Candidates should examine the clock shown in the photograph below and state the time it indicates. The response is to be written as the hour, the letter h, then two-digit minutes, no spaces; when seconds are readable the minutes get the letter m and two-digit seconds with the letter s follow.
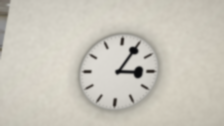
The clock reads 3h05
